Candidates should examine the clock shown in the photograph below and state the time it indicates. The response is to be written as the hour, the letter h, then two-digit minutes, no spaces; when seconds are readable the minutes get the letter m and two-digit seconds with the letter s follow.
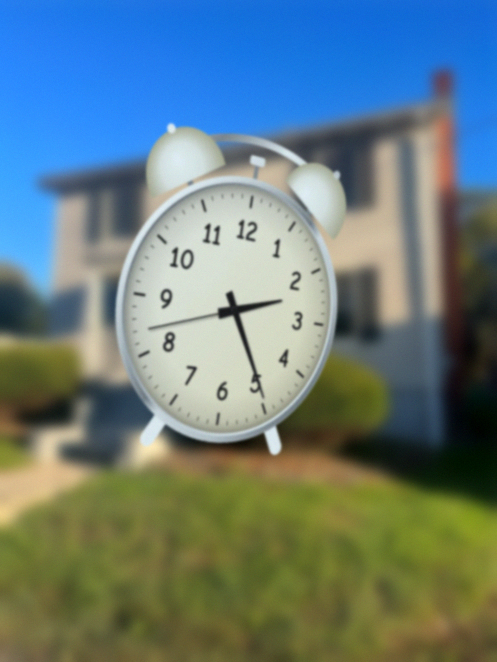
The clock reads 2h24m42s
